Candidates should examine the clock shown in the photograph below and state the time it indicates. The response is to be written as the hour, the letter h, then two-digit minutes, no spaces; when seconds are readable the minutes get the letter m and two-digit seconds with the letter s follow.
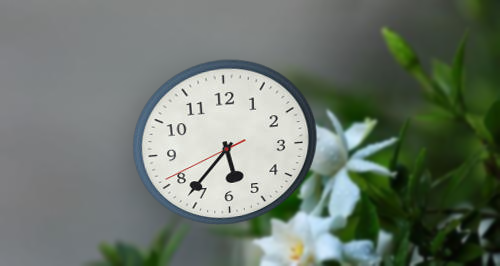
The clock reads 5h36m41s
